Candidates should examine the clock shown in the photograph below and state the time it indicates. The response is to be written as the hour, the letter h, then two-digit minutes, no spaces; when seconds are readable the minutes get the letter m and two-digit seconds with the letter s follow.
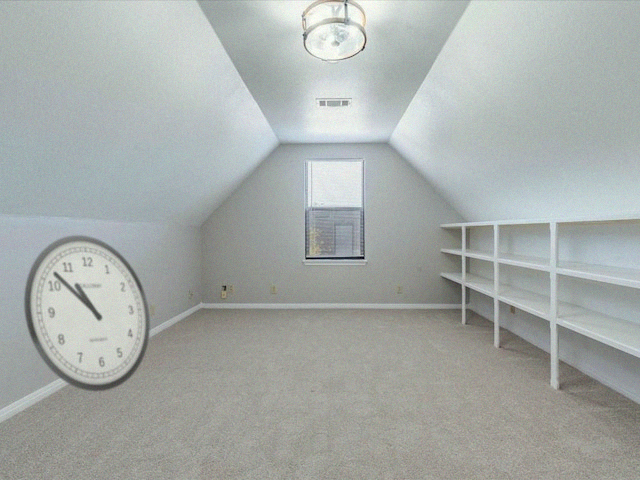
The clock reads 10h52
